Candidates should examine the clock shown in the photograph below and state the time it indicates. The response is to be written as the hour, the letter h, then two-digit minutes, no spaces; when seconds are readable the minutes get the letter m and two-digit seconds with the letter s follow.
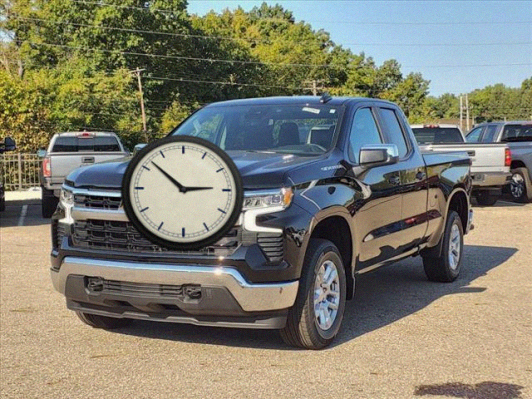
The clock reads 2h52
